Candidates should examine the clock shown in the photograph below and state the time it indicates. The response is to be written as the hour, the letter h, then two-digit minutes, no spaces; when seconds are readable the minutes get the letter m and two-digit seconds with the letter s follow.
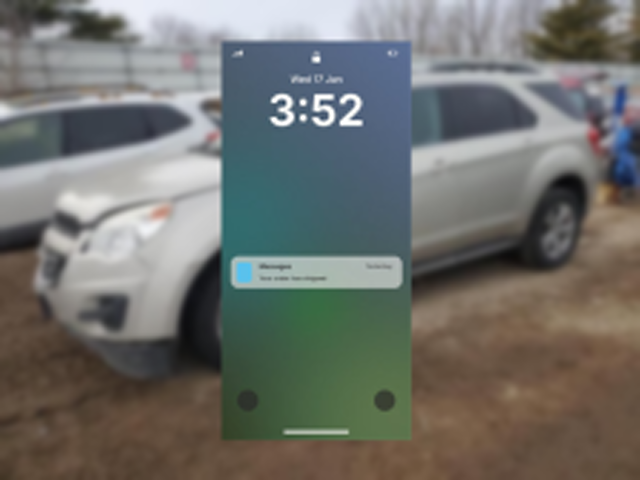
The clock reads 3h52
